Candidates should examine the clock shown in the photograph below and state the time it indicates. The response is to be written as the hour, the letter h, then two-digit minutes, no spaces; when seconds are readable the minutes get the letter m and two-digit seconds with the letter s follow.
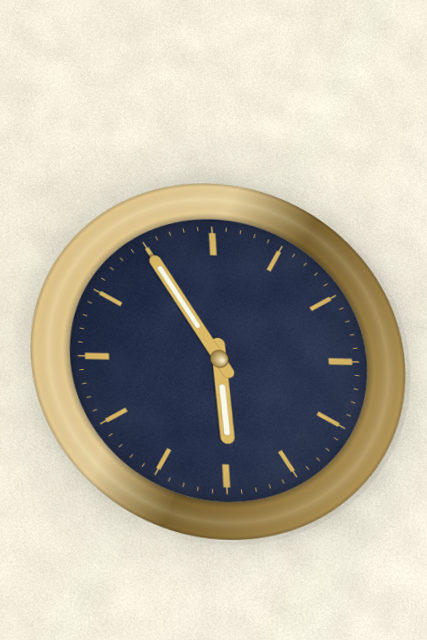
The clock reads 5h55
